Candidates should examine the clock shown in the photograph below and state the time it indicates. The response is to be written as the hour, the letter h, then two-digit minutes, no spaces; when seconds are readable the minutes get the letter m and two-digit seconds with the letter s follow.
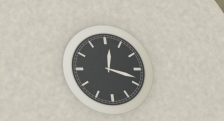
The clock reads 12h18
